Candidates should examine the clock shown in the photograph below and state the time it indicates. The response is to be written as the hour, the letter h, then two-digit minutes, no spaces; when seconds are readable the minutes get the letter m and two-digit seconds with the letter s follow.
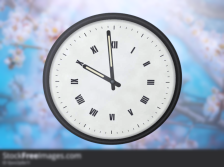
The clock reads 9h59
